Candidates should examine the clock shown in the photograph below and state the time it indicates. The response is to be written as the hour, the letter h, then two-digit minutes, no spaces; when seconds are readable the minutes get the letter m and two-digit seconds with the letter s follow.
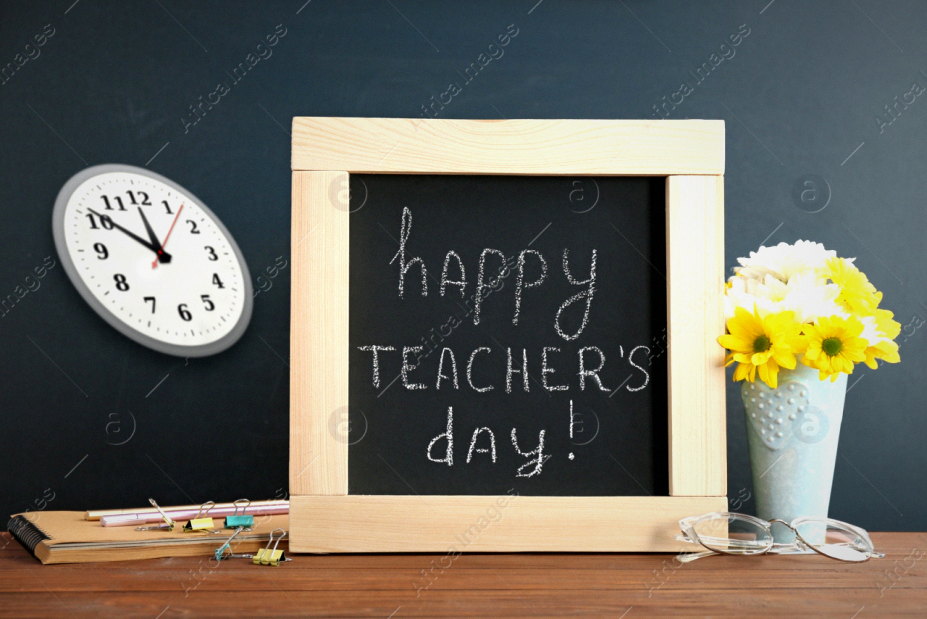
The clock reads 11h51m07s
